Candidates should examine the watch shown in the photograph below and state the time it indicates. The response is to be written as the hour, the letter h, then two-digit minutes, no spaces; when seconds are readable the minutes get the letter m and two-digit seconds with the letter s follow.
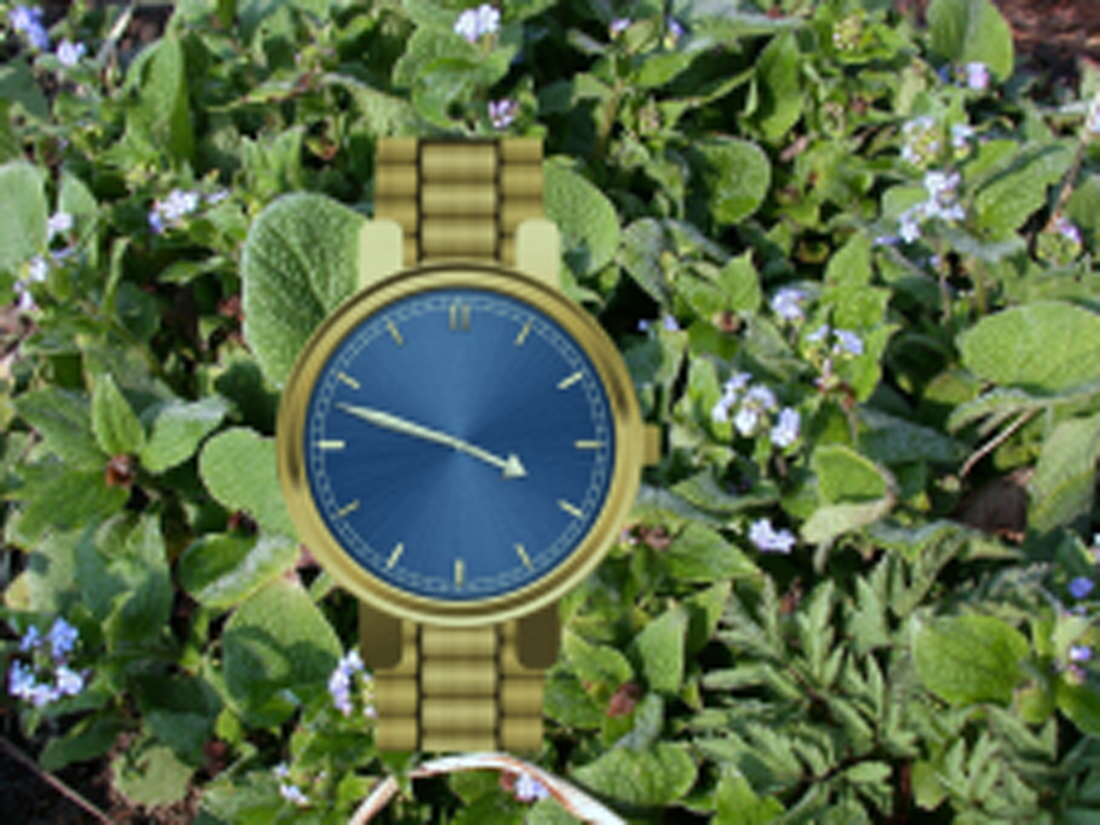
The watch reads 3h48
